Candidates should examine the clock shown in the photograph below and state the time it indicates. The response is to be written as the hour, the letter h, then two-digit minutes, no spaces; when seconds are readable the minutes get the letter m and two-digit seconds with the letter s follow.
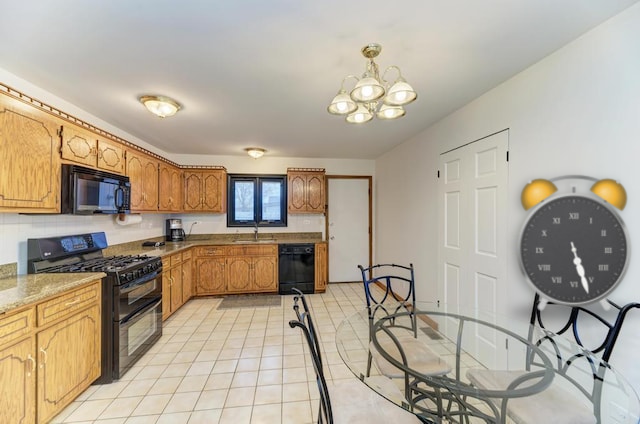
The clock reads 5h27
